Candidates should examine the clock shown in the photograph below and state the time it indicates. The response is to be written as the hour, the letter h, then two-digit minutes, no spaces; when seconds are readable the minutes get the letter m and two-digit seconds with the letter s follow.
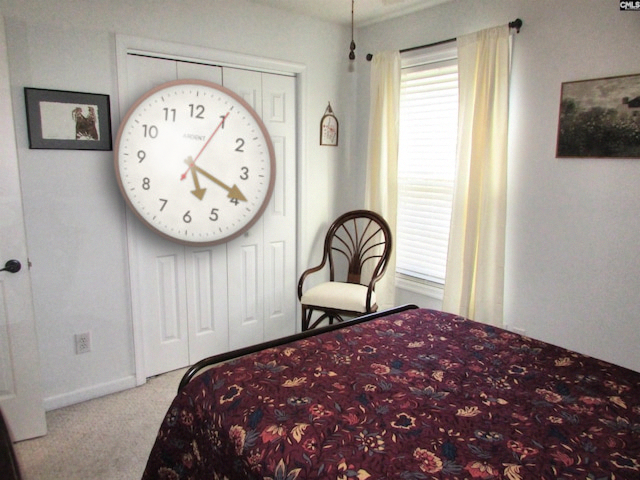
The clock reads 5h19m05s
